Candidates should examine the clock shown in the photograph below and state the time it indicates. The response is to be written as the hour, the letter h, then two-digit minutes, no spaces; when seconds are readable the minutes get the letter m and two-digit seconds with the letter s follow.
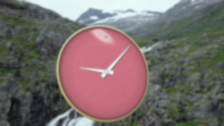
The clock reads 9h07
